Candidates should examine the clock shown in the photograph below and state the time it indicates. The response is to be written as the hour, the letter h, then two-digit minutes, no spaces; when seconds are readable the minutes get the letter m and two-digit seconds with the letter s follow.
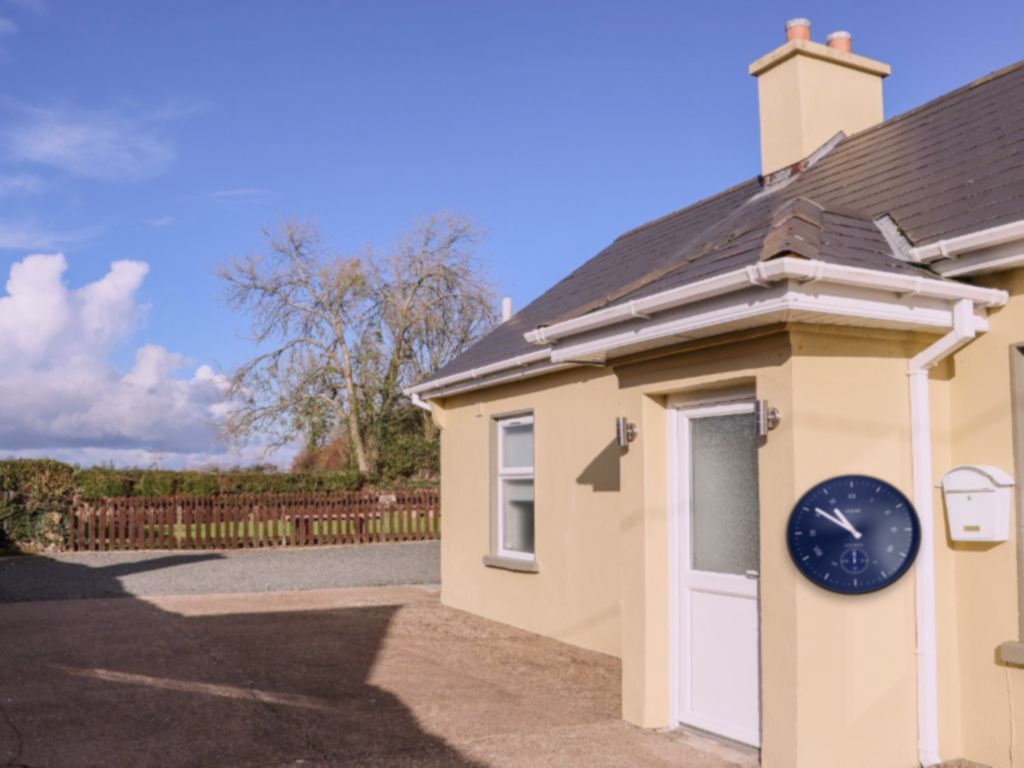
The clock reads 10h51
